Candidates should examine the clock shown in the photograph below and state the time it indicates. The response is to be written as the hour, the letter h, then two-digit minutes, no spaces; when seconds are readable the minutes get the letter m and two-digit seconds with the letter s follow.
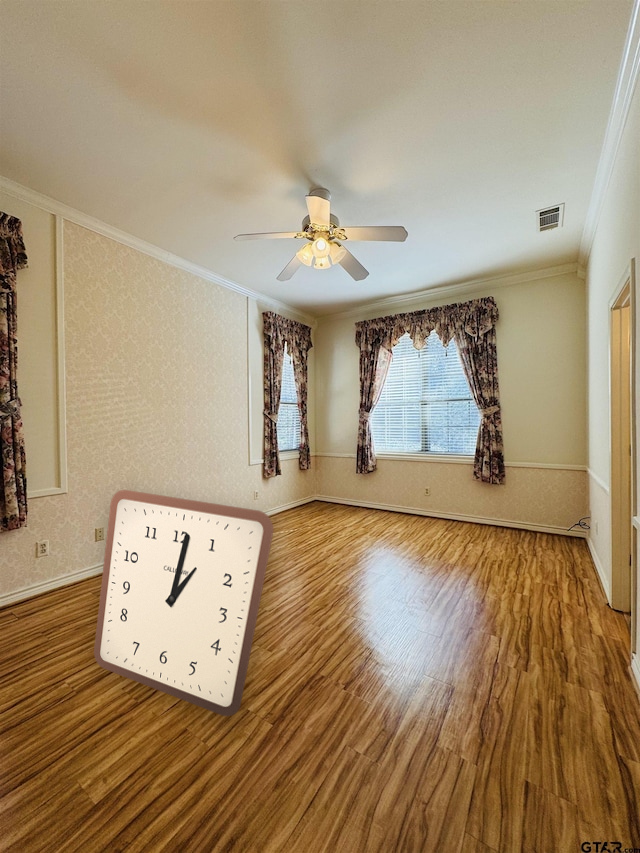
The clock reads 1h01
